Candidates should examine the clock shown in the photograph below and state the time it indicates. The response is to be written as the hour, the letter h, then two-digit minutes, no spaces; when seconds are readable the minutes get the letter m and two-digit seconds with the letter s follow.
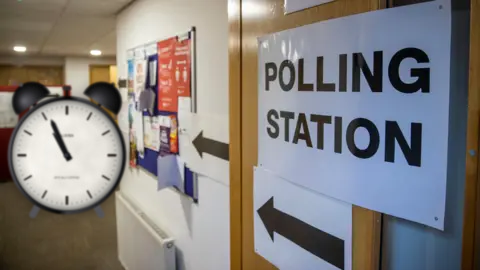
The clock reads 10h56
